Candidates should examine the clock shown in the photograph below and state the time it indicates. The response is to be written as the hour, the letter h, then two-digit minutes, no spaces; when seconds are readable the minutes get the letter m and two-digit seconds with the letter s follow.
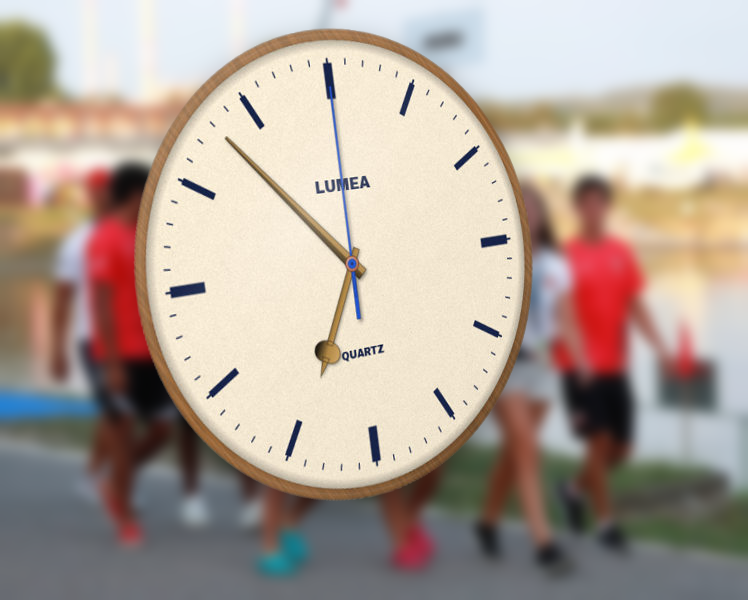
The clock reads 6h53m00s
